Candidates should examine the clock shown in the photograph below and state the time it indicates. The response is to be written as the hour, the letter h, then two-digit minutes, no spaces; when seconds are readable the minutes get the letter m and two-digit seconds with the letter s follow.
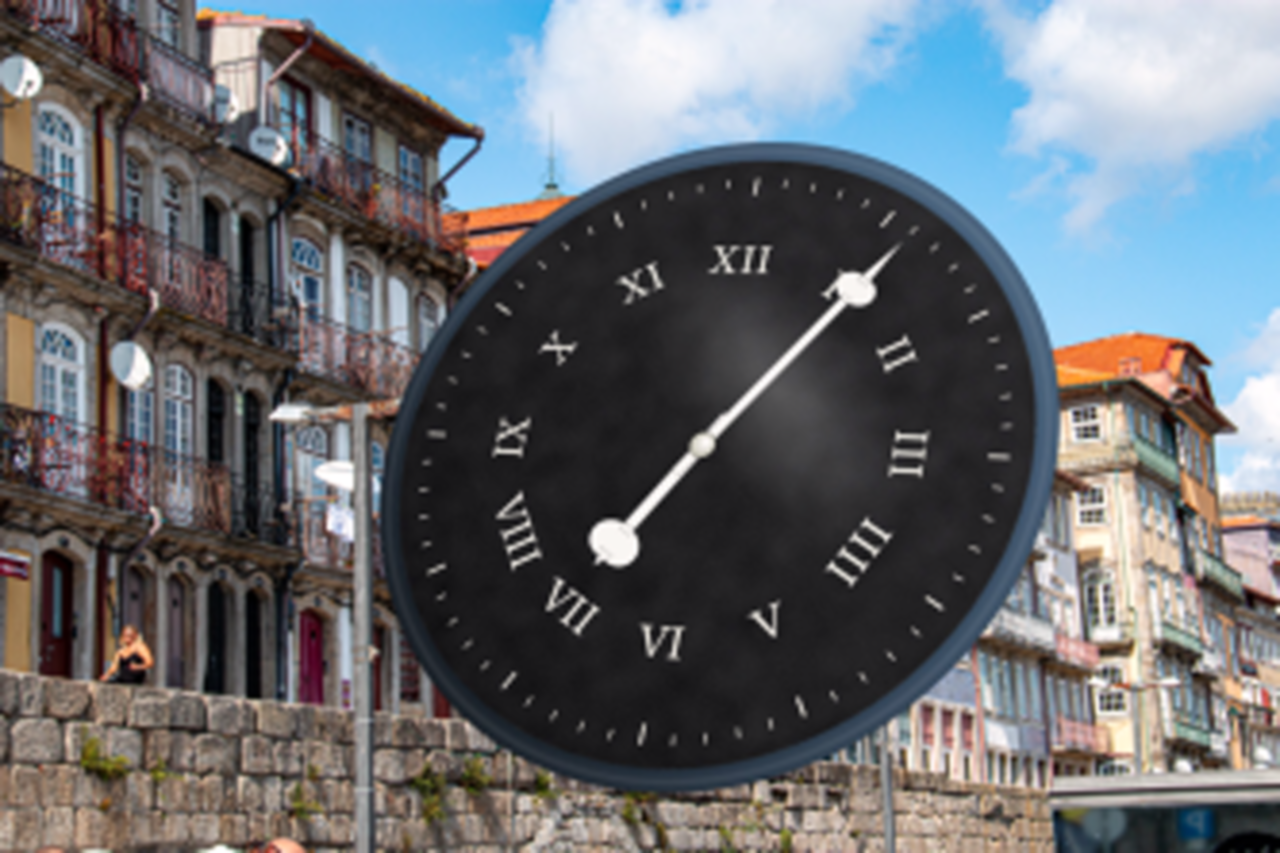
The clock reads 7h06
